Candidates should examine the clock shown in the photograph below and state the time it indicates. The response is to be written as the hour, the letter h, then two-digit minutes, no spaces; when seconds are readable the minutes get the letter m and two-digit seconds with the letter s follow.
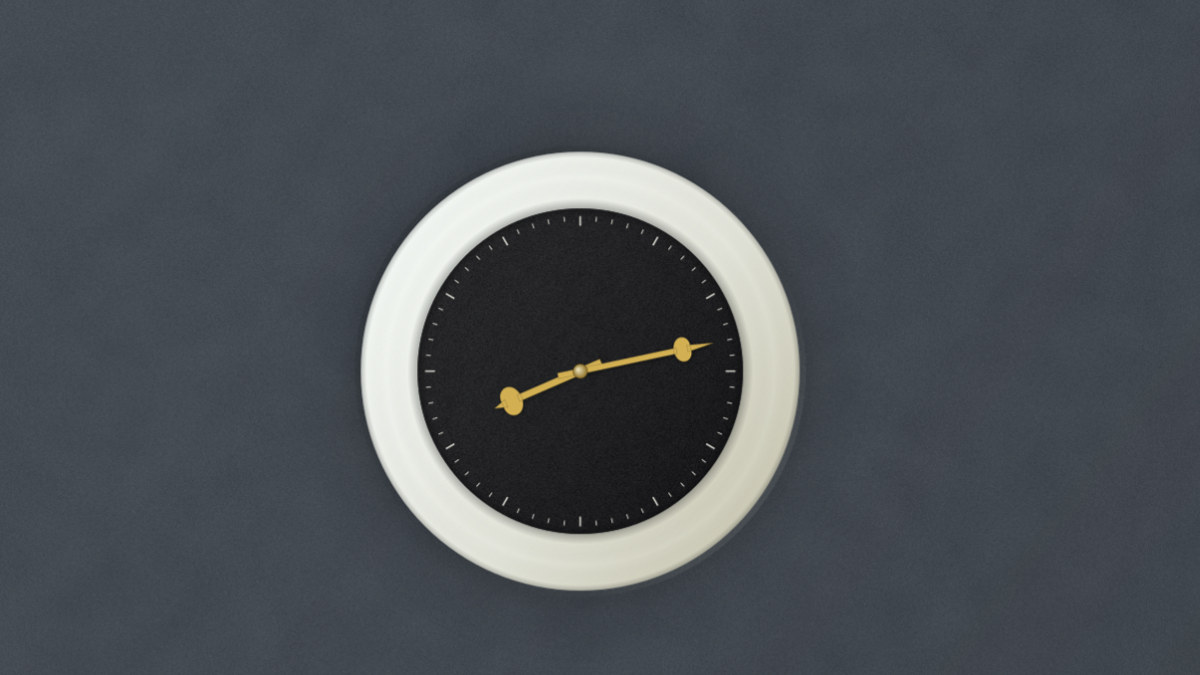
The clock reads 8h13
